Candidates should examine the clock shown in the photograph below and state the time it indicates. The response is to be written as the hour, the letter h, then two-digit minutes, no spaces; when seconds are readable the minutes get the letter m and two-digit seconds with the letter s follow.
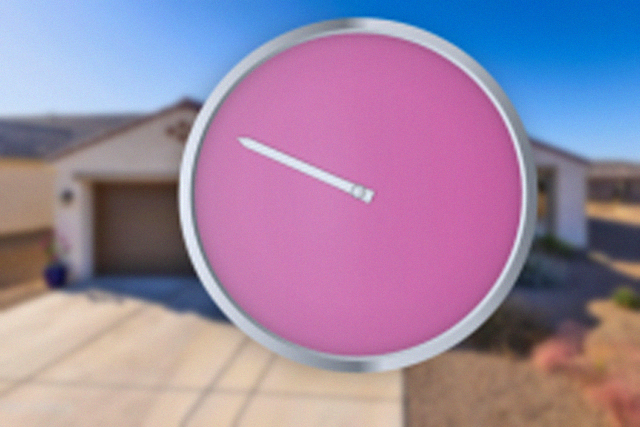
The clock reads 9h49
